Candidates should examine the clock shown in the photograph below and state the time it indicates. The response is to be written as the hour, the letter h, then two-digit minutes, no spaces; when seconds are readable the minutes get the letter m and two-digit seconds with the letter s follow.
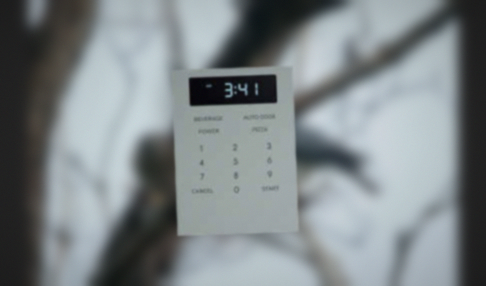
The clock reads 3h41
